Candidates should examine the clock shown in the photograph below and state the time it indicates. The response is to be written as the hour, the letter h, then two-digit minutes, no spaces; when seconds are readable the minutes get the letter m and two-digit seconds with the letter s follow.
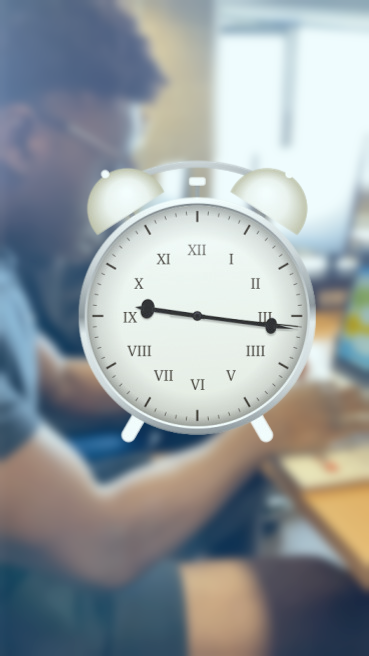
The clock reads 9h16m16s
